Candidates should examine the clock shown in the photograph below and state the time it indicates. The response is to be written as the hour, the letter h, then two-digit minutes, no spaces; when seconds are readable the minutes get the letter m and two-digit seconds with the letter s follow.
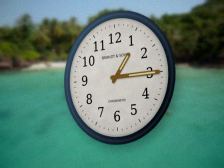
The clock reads 1h15
